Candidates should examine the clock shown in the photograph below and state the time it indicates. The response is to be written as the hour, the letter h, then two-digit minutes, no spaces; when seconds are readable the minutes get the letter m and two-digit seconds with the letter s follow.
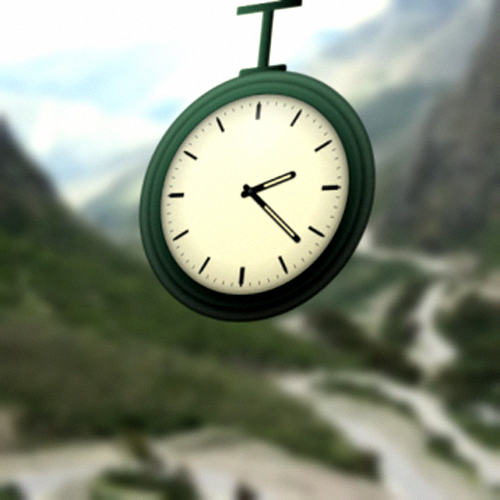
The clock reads 2h22
